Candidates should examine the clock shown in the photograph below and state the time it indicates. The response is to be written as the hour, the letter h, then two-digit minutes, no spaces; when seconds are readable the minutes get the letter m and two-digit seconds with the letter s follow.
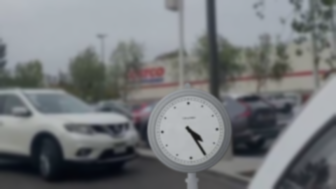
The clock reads 4h25
